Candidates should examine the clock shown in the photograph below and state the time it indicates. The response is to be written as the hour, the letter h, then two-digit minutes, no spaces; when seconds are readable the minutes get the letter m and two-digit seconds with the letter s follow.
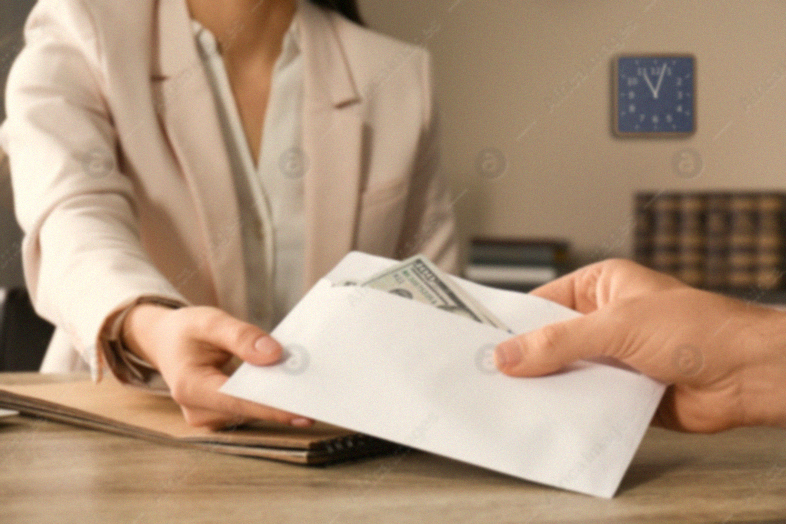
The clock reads 11h03
